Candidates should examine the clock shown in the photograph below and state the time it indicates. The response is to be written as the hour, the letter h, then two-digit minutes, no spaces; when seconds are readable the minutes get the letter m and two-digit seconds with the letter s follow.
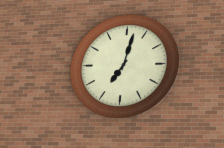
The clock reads 7h02
